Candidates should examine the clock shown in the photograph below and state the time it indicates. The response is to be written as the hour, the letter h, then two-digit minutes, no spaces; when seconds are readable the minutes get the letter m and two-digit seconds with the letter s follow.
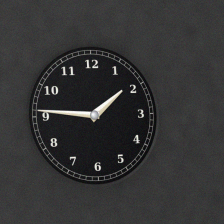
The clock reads 1h46
